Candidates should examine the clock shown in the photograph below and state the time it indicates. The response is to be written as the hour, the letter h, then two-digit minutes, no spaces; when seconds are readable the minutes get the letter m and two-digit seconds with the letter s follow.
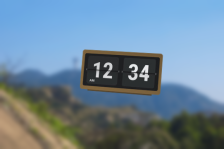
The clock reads 12h34
